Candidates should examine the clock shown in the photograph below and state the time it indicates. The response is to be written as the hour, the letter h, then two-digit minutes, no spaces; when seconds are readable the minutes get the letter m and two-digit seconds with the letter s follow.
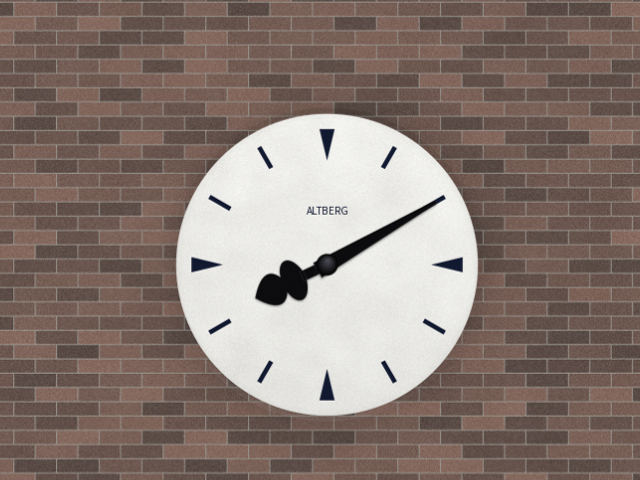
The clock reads 8h10
